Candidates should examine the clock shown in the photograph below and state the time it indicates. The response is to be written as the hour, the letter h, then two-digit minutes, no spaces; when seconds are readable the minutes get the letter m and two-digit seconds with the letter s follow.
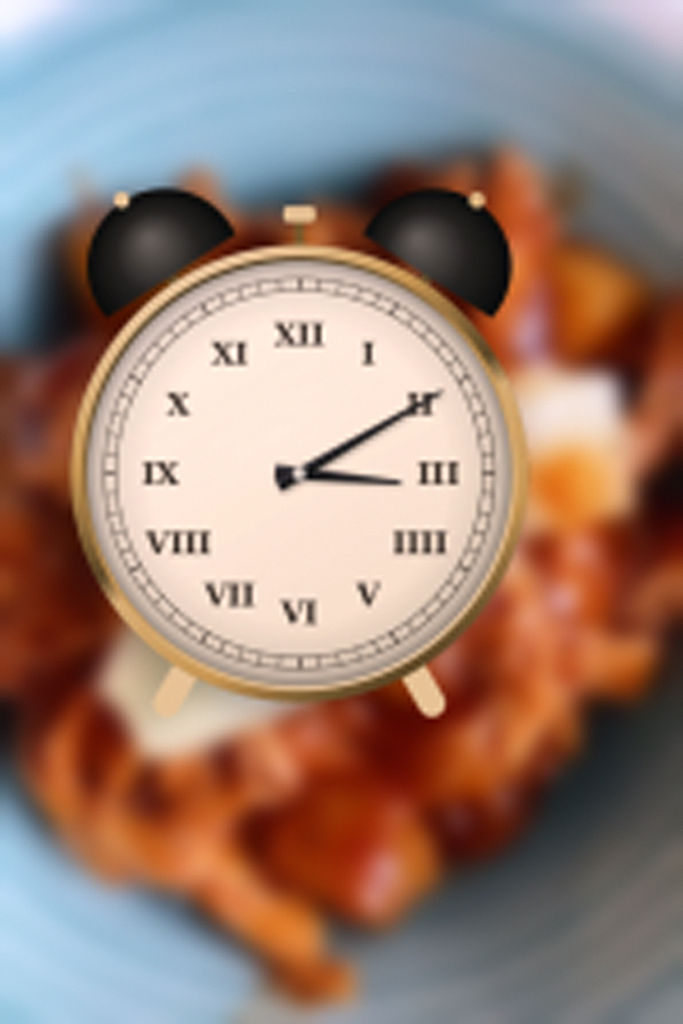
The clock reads 3h10
